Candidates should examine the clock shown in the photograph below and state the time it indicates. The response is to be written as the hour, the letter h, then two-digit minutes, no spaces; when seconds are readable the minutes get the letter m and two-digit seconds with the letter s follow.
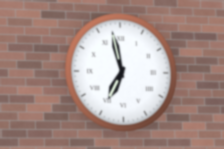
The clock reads 6h58
